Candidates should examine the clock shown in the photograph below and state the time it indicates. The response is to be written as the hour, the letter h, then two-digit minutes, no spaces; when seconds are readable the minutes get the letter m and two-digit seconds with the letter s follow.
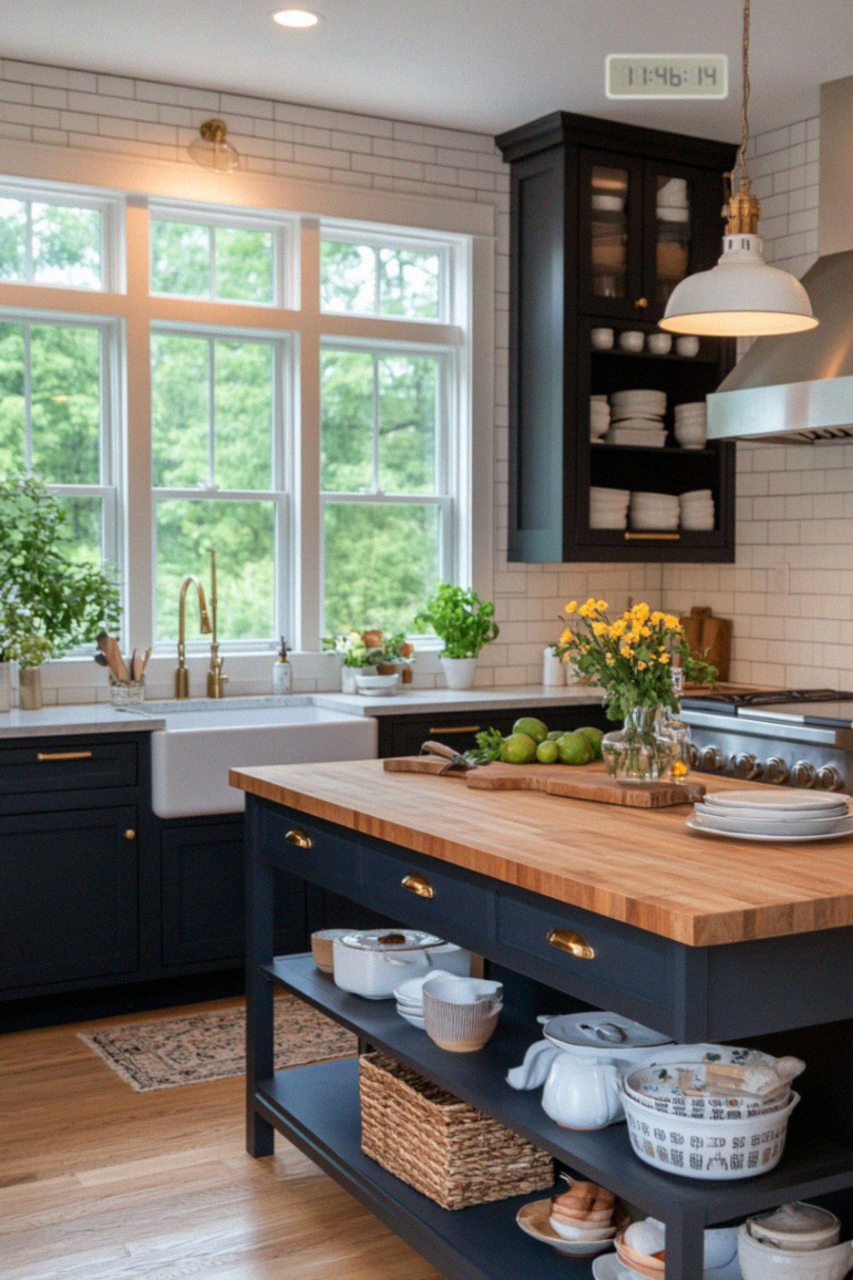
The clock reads 11h46m14s
